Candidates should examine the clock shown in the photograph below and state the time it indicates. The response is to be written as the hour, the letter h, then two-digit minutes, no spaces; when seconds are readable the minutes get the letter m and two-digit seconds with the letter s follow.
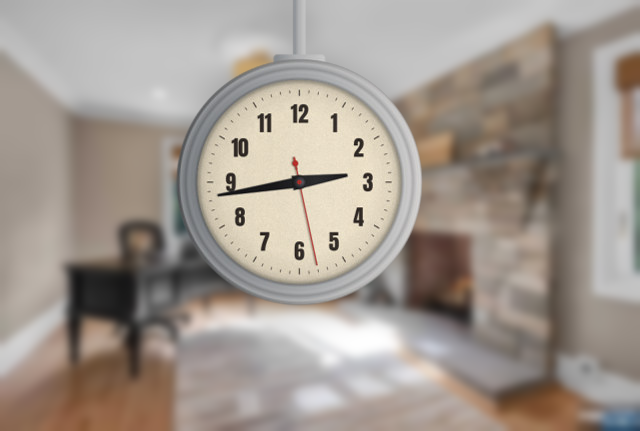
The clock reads 2h43m28s
